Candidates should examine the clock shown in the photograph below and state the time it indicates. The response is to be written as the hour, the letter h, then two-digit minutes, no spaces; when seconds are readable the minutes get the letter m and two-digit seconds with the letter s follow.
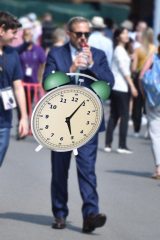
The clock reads 5h04
